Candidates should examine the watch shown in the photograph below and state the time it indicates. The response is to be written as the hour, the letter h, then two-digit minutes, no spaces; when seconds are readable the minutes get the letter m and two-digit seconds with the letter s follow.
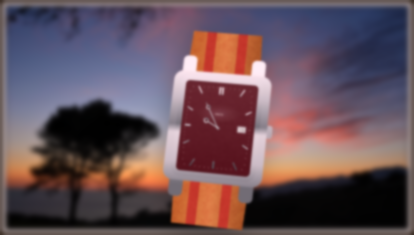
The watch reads 9h55
